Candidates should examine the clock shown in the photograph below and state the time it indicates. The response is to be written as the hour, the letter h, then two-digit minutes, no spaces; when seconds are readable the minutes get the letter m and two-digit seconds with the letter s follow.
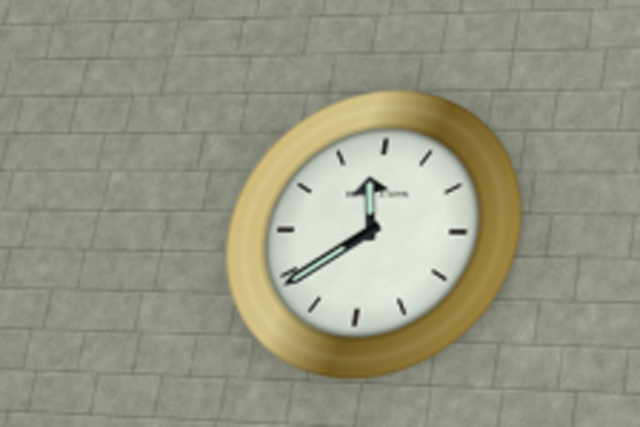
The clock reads 11h39
